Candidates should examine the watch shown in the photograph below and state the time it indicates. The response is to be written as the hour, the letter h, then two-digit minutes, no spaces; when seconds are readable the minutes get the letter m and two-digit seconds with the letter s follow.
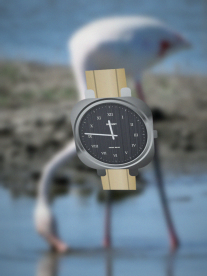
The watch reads 11h46
